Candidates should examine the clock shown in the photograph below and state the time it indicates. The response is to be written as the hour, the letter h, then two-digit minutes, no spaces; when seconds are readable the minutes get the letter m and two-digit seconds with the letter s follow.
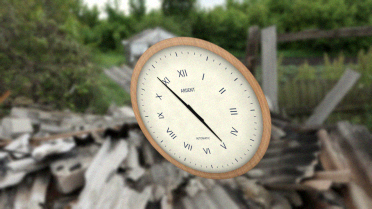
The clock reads 4h54
